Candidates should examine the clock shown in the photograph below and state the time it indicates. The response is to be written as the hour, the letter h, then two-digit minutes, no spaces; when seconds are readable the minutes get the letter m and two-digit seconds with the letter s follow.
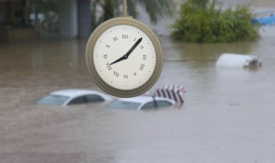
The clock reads 8h07
